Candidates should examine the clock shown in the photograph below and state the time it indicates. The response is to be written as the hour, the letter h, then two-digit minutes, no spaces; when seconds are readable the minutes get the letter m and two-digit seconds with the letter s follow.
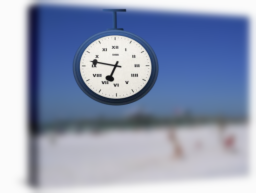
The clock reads 6h47
